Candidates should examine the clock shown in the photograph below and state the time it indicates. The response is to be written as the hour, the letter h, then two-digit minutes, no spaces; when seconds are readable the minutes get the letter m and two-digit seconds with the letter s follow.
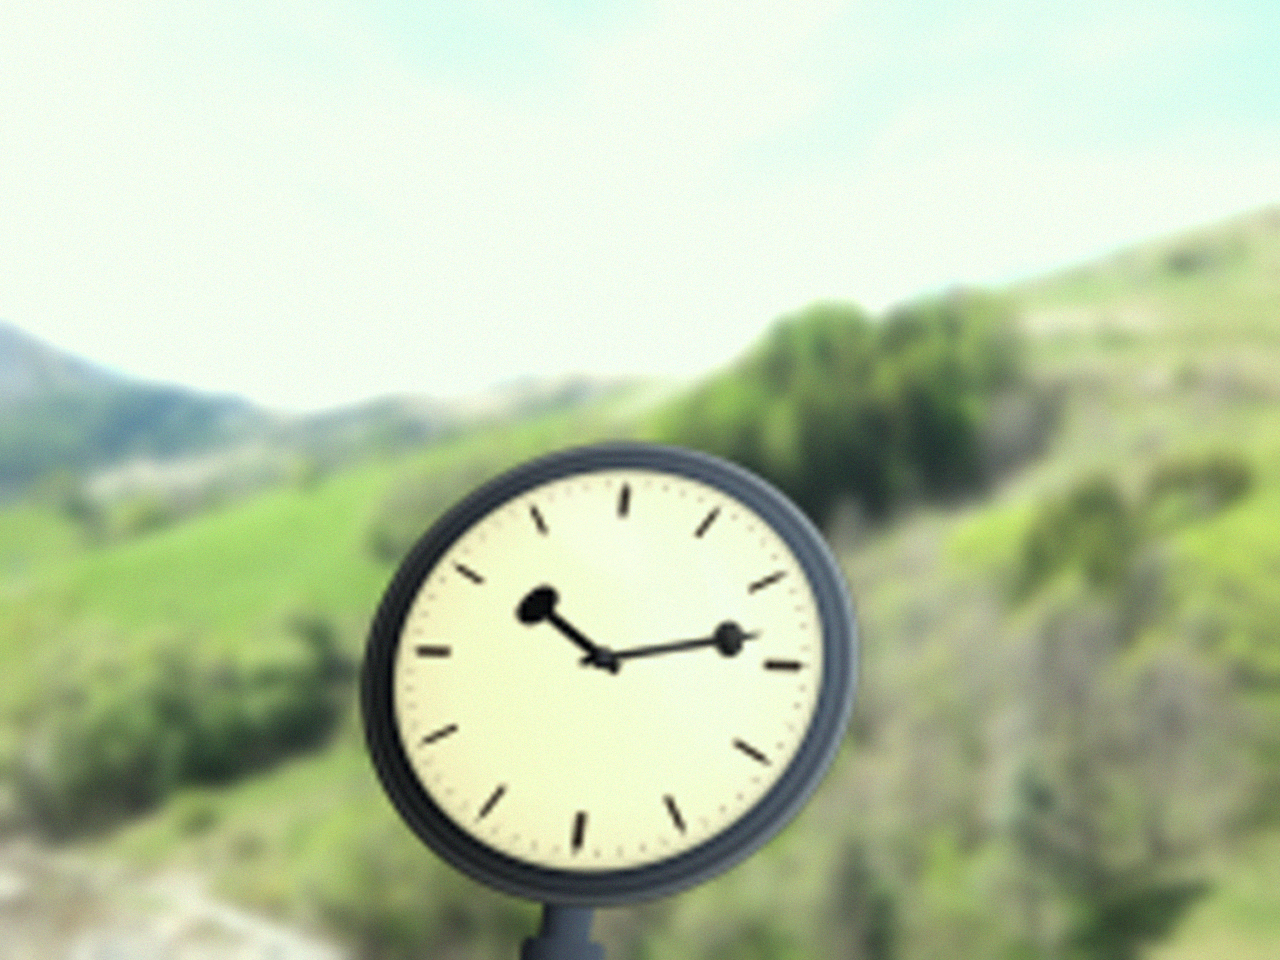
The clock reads 10h13
